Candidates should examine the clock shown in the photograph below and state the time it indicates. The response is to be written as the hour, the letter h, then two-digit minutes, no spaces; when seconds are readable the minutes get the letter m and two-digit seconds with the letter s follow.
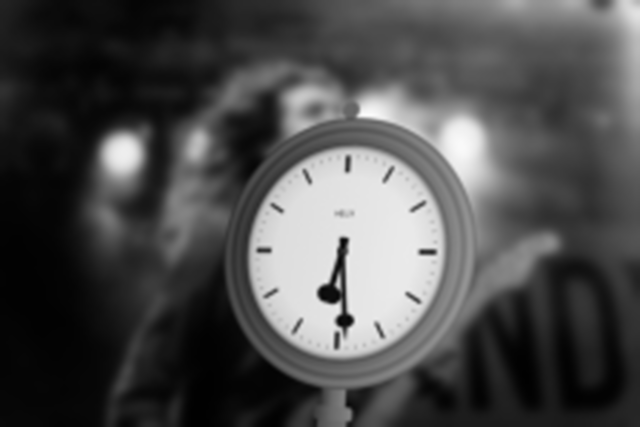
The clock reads 6h29
